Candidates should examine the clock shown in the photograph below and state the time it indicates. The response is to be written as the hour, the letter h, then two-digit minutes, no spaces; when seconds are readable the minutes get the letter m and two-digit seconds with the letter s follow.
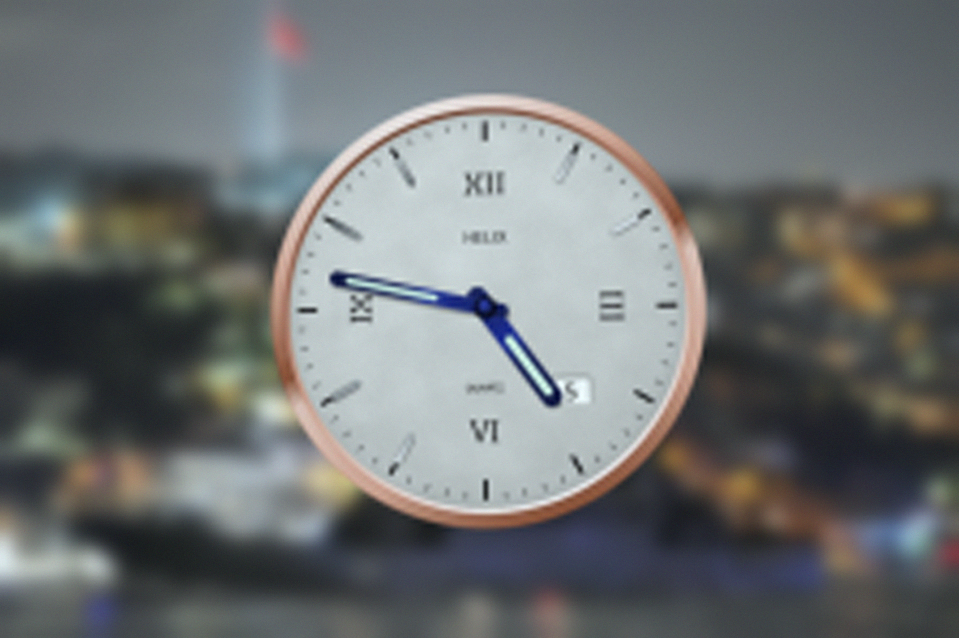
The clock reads 4h47
